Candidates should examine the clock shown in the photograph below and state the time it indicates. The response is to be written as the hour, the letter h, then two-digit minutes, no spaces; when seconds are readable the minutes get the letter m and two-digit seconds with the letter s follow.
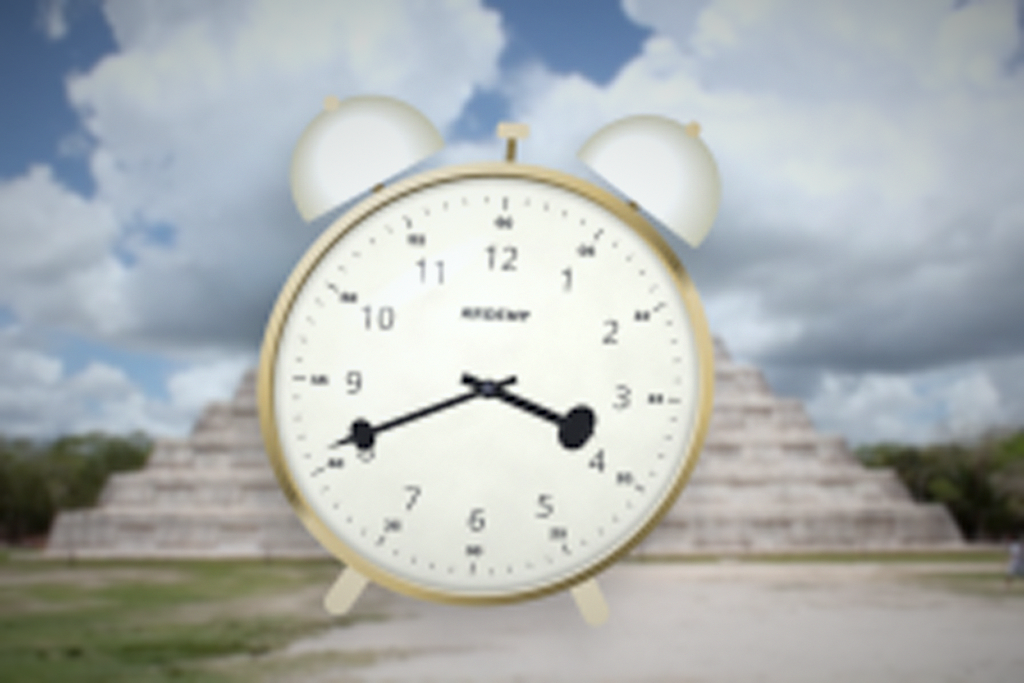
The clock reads 3h41
